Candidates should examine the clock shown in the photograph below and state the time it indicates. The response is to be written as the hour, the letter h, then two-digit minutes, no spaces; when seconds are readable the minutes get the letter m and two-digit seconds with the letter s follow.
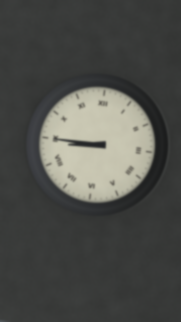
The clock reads 8h45
